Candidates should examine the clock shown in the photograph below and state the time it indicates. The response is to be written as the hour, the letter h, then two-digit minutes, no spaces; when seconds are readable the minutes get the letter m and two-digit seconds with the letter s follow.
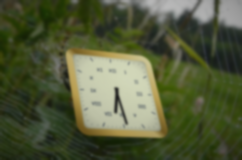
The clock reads 6h29
